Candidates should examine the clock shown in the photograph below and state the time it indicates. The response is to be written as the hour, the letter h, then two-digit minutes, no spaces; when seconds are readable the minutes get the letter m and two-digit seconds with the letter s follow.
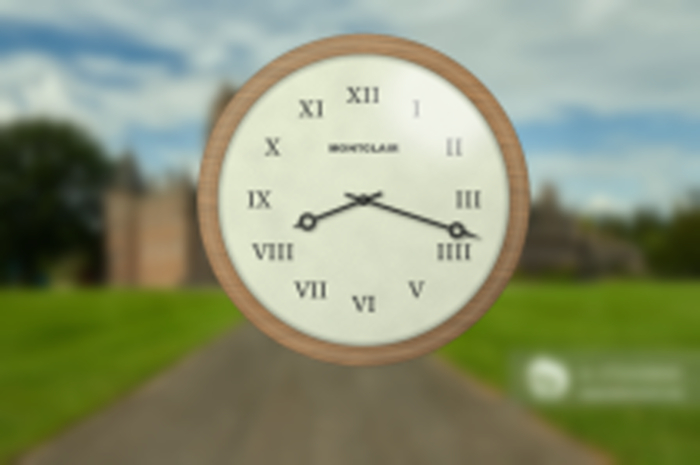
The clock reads 8h18
